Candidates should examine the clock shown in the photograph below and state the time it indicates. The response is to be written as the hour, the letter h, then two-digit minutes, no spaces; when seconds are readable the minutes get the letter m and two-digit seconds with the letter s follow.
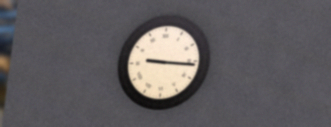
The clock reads 9h16
